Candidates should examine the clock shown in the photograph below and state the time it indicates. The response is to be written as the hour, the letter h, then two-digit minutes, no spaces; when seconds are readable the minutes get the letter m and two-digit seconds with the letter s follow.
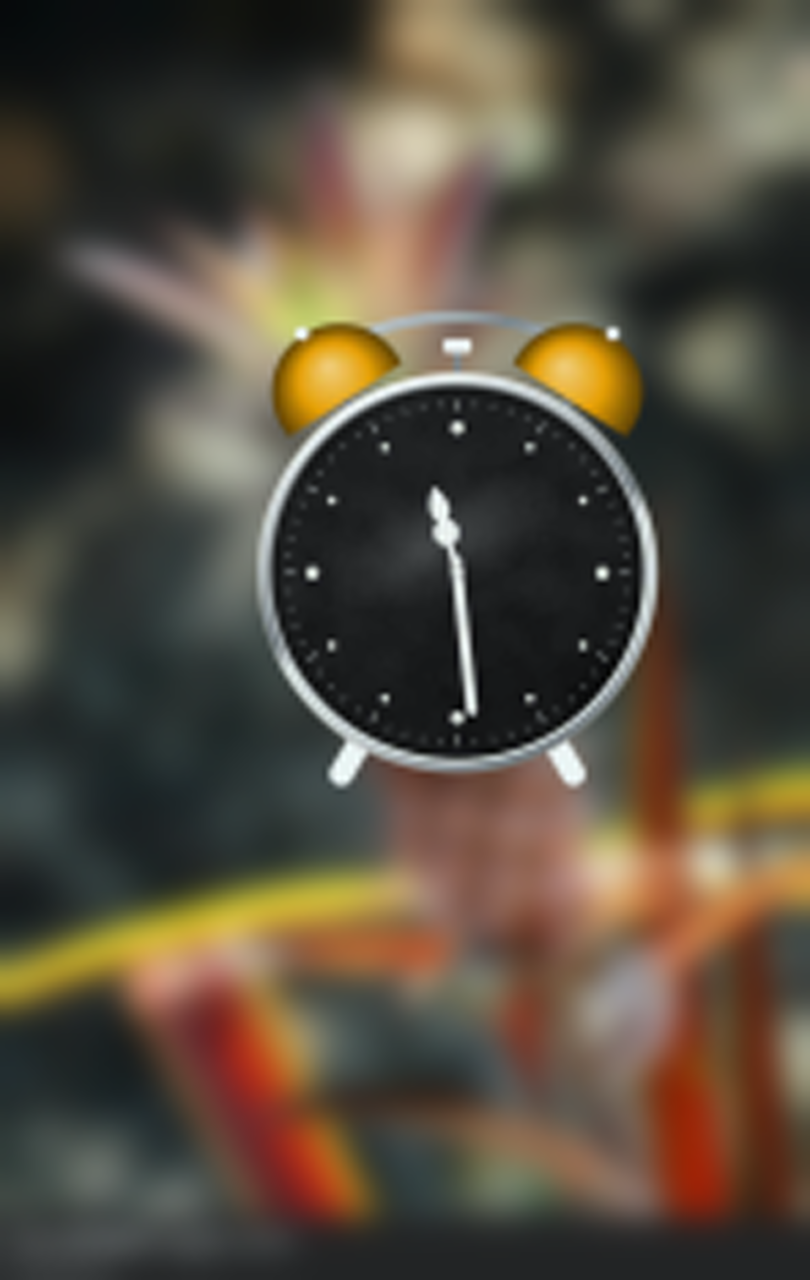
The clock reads 11h29
